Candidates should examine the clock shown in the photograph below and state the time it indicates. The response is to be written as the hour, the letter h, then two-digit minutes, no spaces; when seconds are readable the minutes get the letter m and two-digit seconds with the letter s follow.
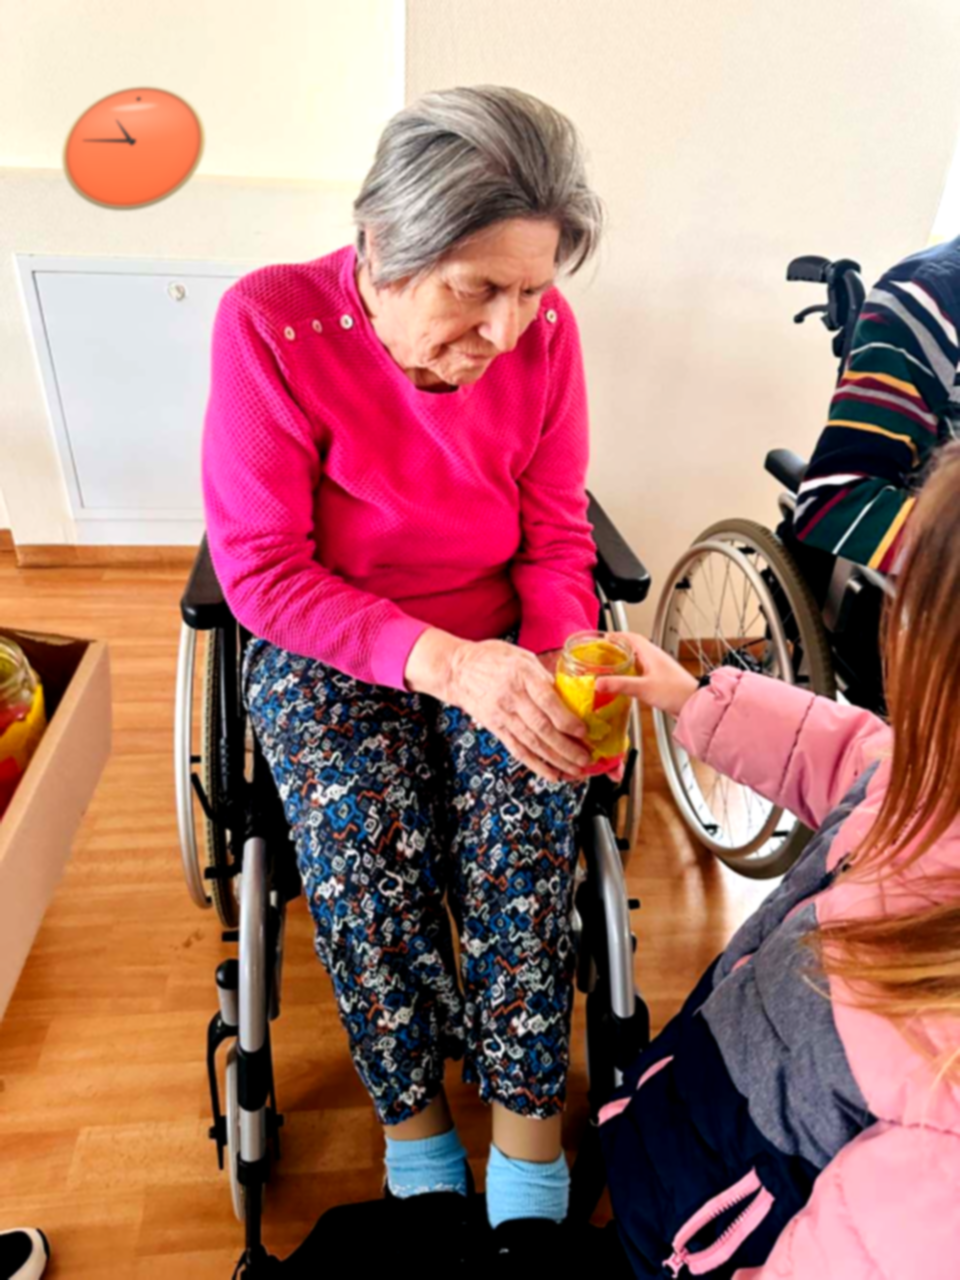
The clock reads 10h45
